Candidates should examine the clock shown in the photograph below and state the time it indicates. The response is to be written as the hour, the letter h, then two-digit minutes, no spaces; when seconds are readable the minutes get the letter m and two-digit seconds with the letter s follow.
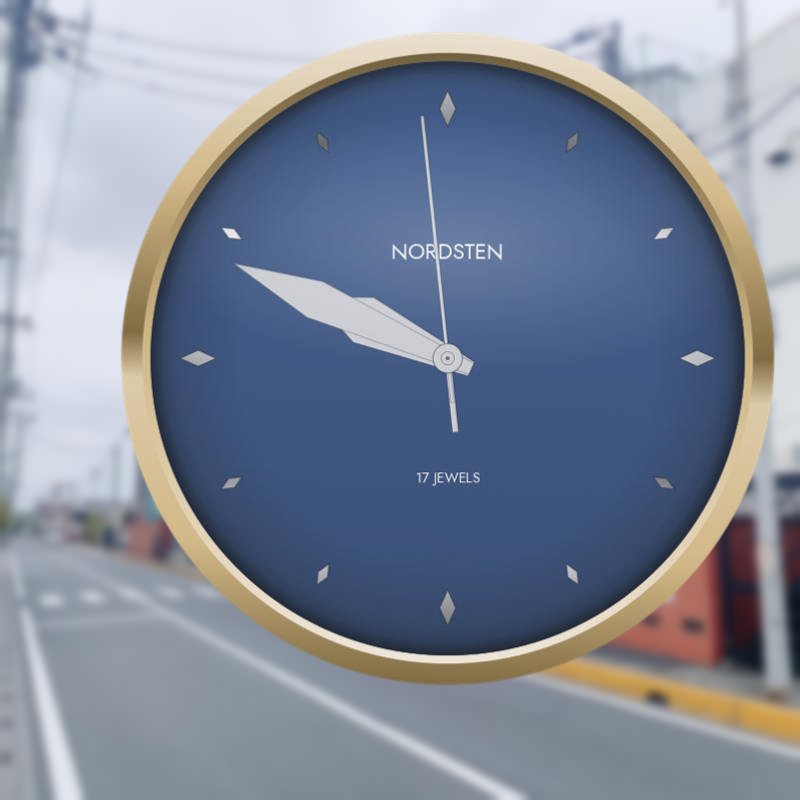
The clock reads 9h48m59s
